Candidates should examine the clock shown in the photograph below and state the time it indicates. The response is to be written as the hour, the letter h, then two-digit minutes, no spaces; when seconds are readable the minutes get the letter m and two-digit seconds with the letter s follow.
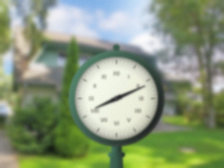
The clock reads 8h11
